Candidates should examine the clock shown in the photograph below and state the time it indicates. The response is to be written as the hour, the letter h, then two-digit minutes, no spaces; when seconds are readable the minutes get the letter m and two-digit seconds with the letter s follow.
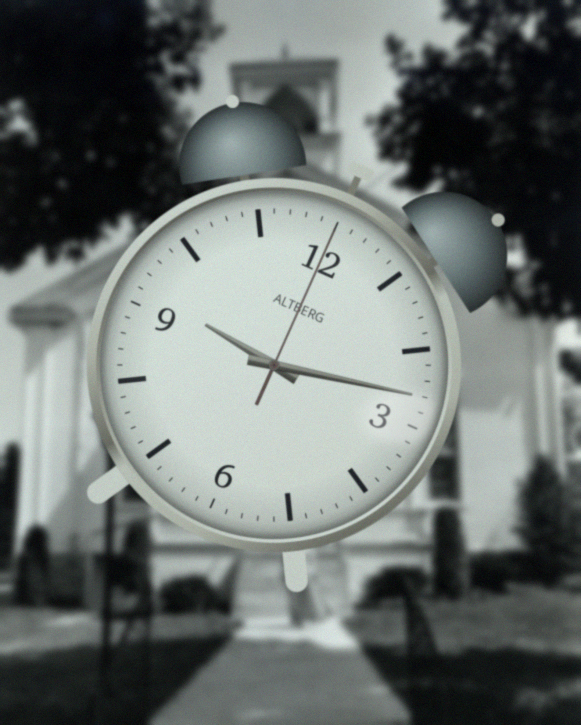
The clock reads 9h13m00s
